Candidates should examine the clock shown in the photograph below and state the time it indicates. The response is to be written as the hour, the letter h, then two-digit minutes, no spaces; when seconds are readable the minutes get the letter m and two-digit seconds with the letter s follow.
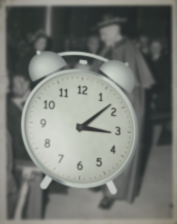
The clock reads 3h08
